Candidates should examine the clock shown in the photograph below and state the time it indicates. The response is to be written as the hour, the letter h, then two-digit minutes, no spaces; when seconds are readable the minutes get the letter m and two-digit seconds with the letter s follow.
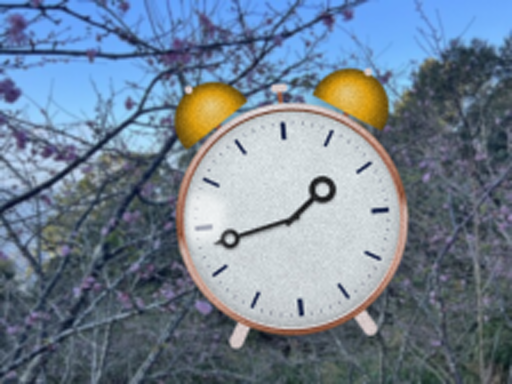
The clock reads 1h43
